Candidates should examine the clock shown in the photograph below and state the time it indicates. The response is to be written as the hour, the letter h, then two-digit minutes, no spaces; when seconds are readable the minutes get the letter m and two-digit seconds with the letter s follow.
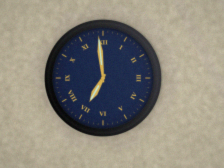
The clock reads 6h59
